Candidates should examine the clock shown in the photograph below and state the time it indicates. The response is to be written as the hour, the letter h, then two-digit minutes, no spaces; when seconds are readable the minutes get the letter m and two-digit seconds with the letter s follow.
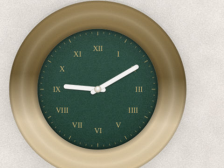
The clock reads 9h10
